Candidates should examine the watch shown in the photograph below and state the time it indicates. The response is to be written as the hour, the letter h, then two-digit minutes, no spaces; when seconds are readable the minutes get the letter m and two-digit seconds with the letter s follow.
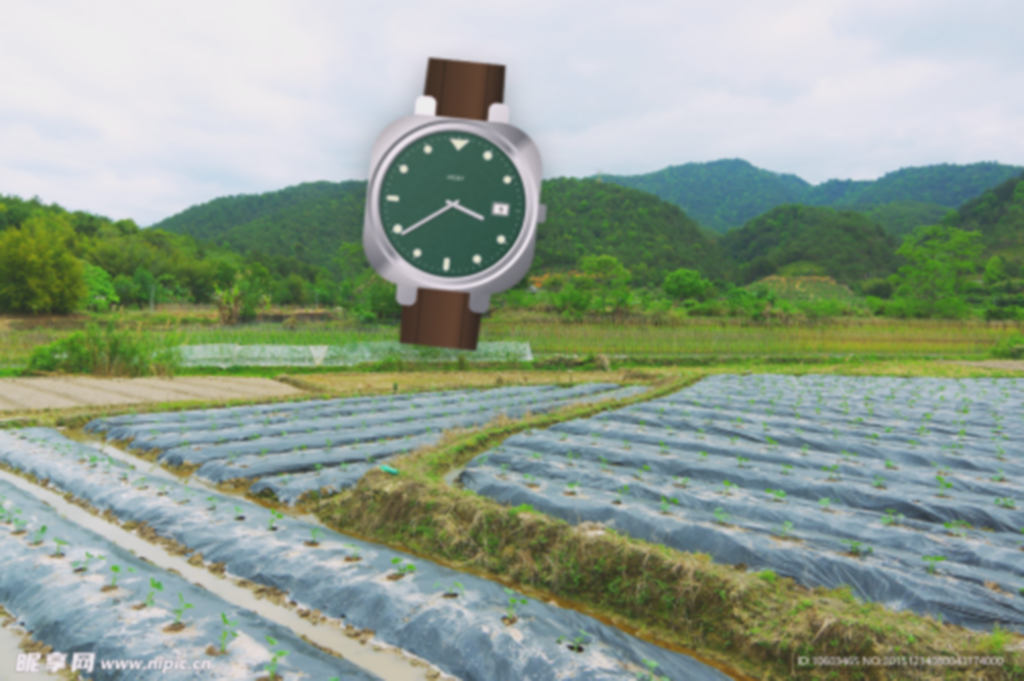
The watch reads 3h39
